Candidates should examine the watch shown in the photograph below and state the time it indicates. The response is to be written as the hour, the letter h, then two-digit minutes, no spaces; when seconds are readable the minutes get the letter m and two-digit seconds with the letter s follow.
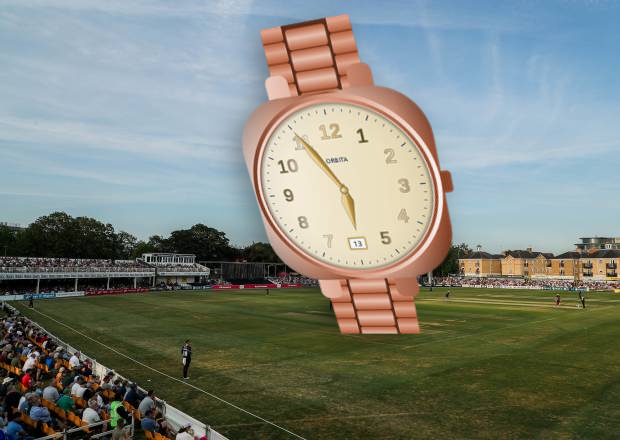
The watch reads 5h55
